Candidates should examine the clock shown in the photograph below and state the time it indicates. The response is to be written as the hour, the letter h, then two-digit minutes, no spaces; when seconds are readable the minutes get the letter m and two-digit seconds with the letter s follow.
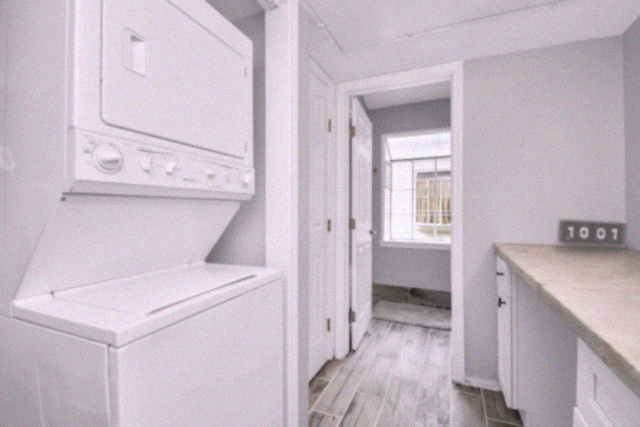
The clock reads 10h01
